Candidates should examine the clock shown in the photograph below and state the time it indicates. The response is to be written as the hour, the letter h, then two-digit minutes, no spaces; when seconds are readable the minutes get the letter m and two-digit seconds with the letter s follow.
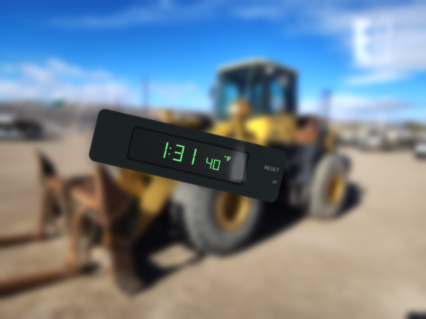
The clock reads 1h31
